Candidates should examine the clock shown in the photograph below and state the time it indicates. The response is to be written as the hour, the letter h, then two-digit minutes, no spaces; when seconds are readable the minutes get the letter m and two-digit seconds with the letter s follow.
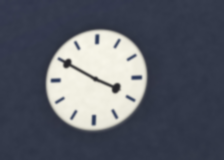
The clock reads 3h50
